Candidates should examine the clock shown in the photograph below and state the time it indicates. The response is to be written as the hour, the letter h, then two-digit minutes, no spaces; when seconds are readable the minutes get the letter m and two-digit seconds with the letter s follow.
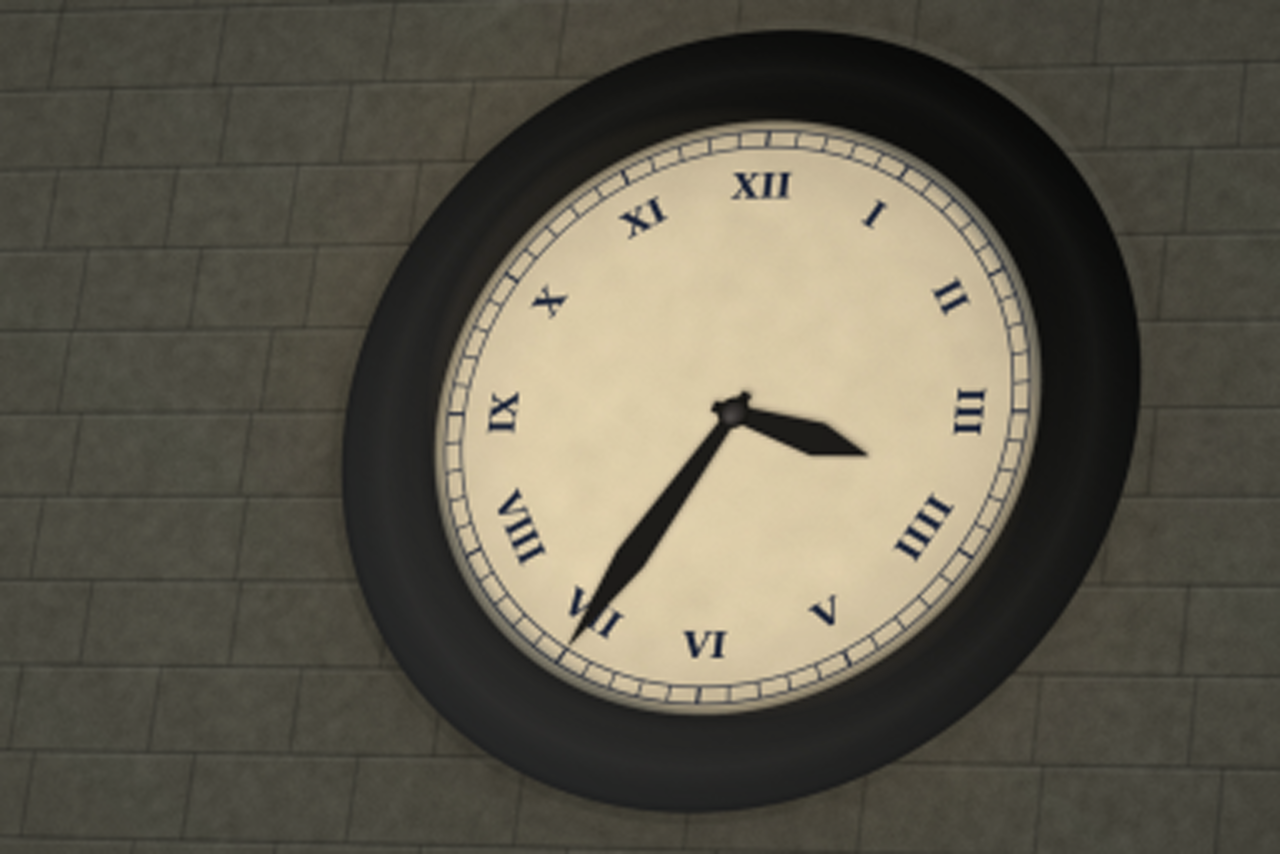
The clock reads 3h35
